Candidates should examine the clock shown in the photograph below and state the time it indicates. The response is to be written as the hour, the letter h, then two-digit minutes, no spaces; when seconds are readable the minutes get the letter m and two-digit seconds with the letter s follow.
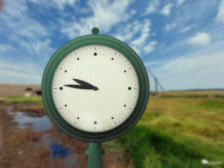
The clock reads 9h46
